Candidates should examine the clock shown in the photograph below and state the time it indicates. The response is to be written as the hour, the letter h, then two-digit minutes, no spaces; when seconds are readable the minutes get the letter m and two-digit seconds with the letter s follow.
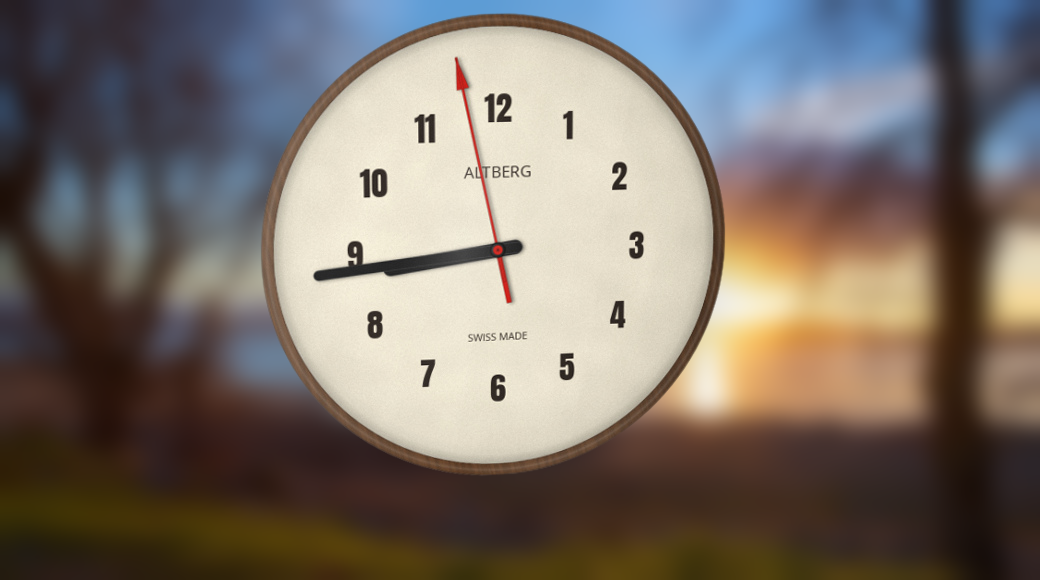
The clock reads 8h43m58s
